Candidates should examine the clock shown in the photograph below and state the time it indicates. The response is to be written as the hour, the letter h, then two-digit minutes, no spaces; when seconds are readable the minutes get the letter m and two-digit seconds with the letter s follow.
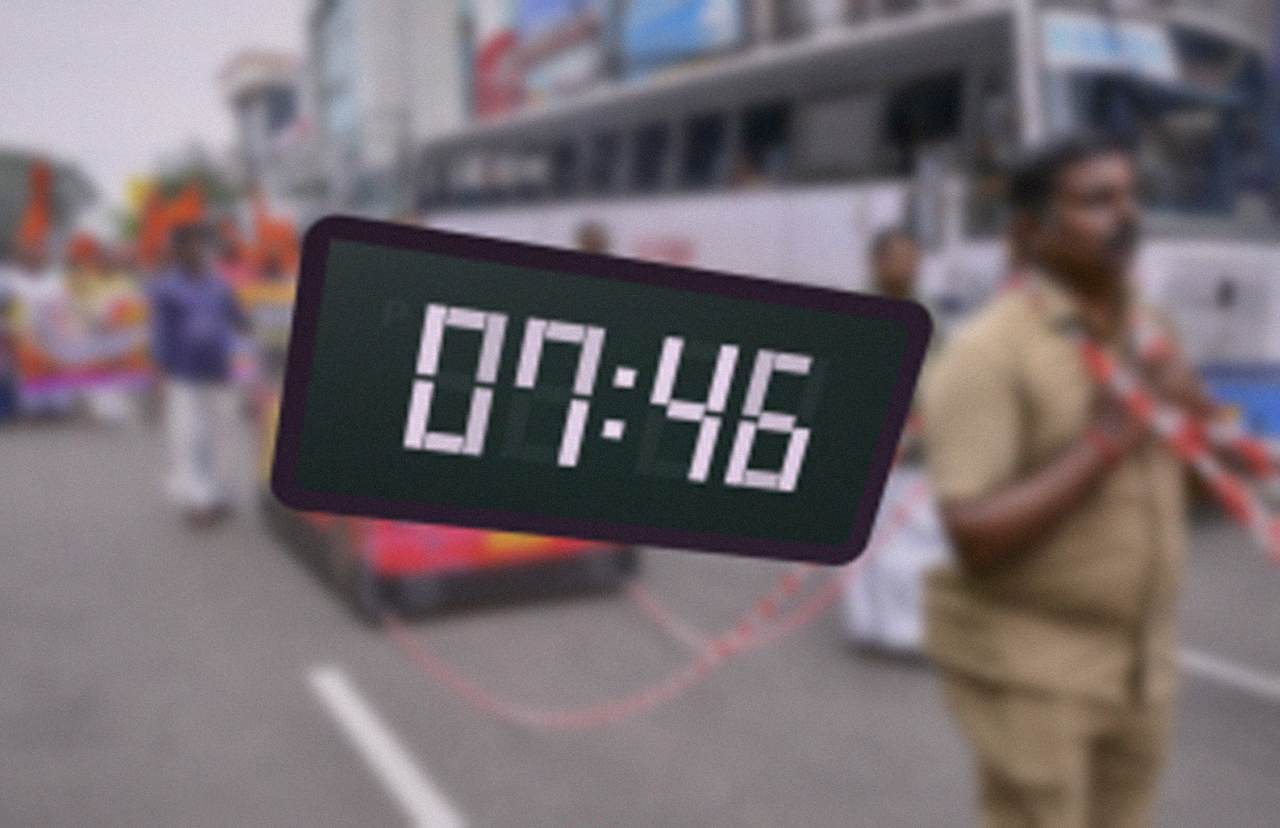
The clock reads 7h46
